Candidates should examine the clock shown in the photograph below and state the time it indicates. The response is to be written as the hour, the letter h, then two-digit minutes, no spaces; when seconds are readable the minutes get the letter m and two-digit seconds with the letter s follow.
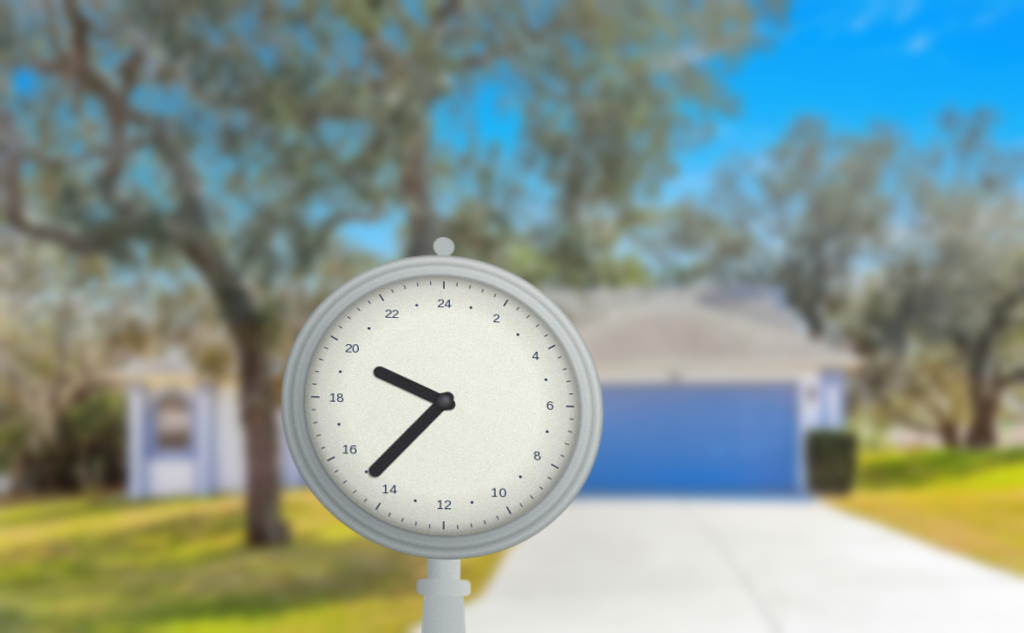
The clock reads 19h37
